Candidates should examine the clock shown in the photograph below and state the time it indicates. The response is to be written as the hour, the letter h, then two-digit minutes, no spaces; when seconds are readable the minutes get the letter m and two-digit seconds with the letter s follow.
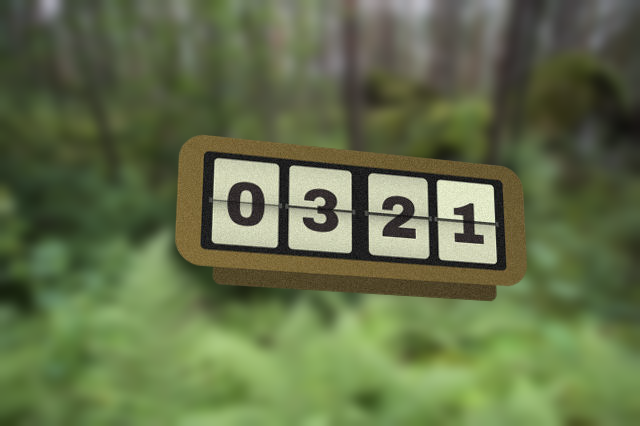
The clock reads 3h21
